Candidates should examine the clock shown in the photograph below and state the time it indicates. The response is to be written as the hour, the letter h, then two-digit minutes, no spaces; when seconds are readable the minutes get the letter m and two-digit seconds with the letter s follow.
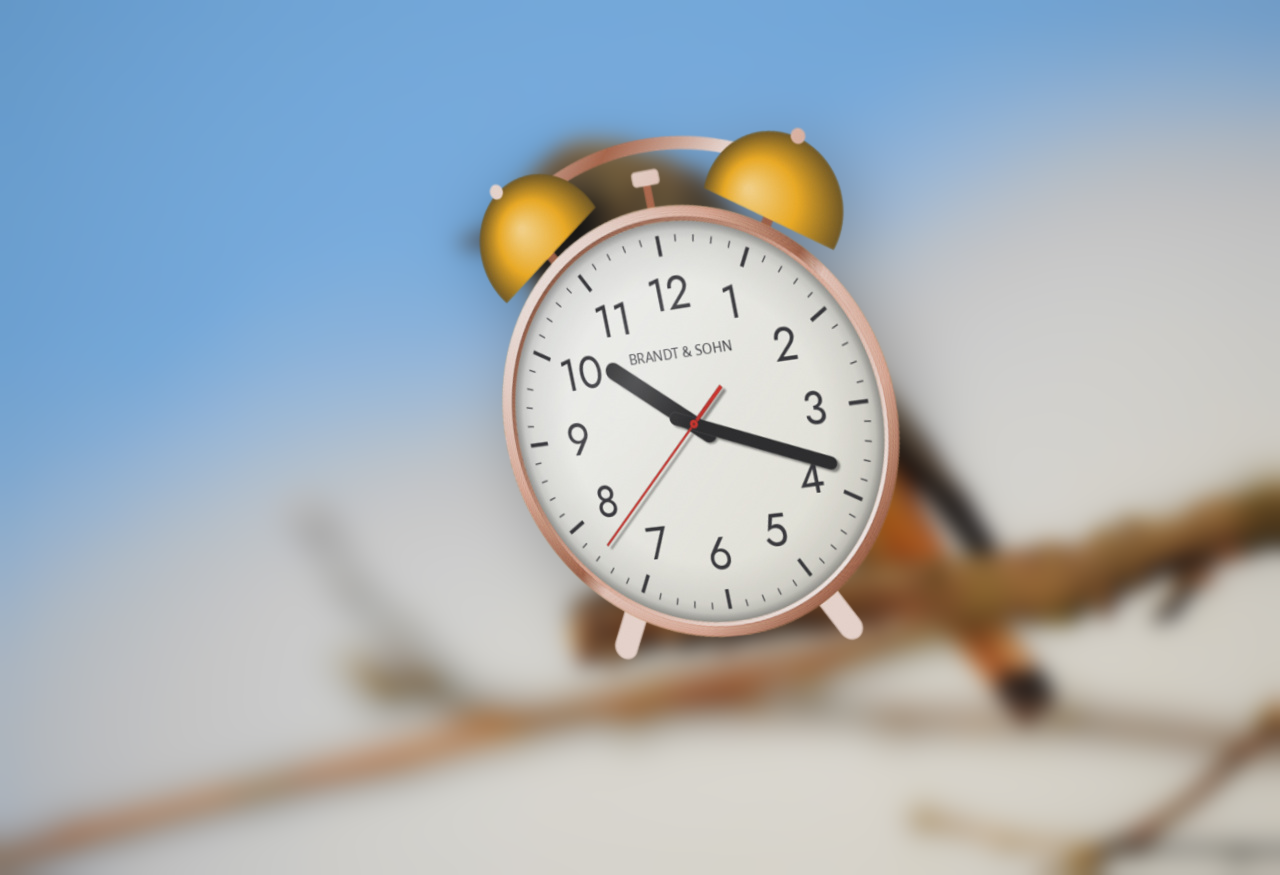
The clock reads 10h18m38s
